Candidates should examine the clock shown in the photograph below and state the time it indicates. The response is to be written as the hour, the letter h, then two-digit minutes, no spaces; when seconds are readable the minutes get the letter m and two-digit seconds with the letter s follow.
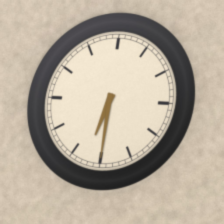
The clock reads 6h30
